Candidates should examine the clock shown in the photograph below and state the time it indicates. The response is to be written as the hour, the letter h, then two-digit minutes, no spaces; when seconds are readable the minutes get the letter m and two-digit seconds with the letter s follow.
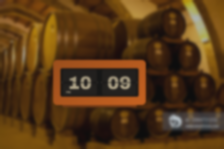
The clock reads 10h09
